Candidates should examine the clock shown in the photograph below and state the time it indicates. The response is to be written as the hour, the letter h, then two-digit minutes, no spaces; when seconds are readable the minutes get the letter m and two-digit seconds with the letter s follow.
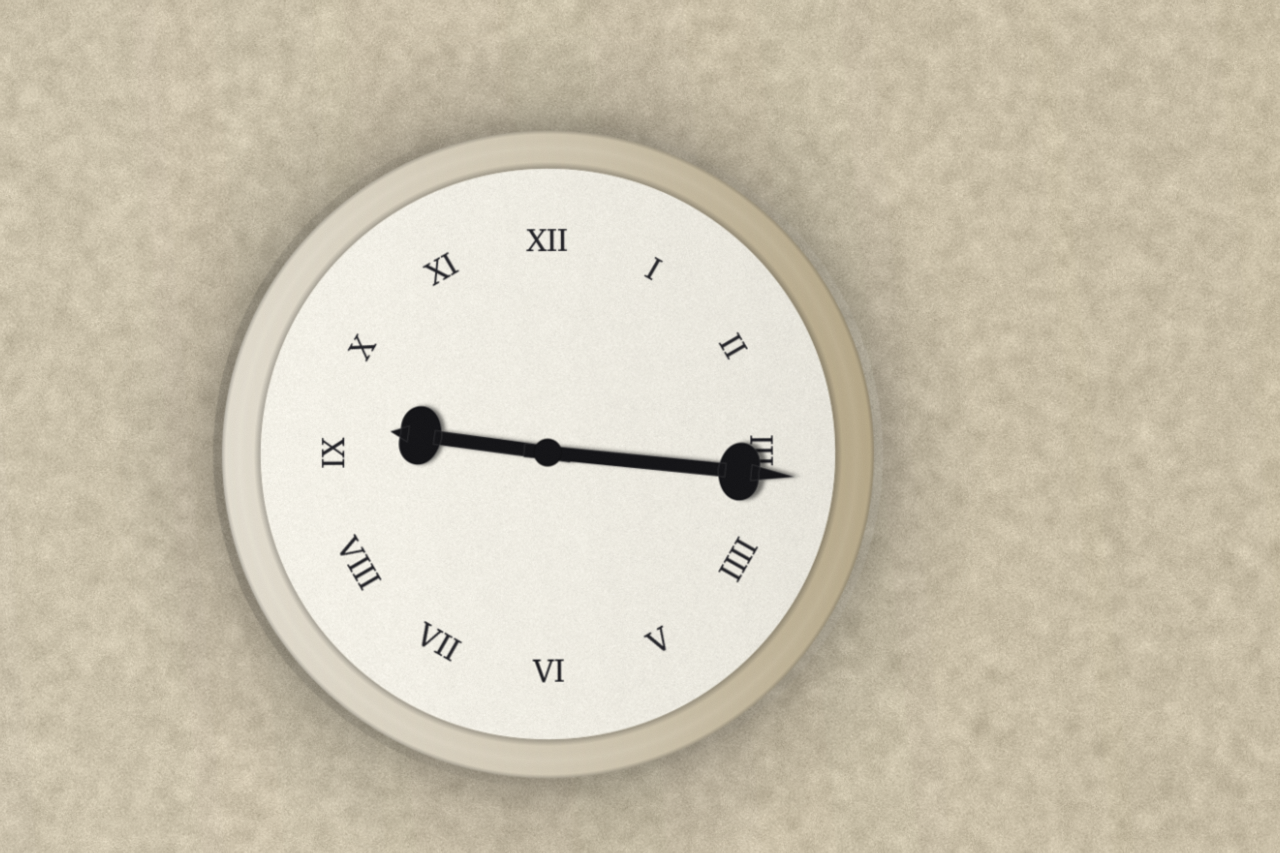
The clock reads 9h16
